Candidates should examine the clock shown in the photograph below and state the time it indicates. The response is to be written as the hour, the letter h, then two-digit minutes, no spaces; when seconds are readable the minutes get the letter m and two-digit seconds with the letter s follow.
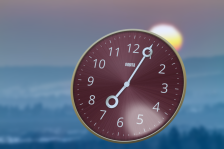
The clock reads 7h04
